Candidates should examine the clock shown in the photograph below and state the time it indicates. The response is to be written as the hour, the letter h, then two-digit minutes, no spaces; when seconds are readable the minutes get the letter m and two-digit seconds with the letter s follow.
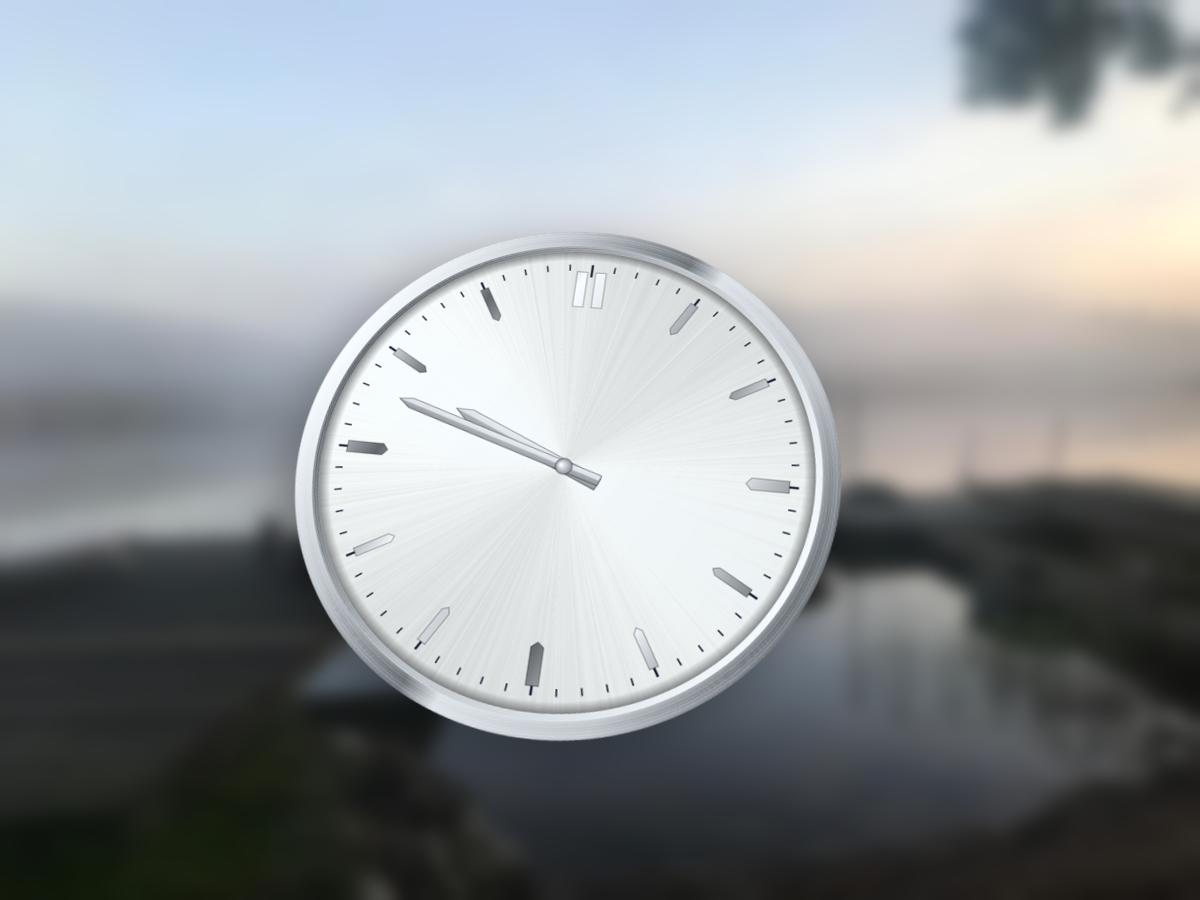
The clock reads 9h48
